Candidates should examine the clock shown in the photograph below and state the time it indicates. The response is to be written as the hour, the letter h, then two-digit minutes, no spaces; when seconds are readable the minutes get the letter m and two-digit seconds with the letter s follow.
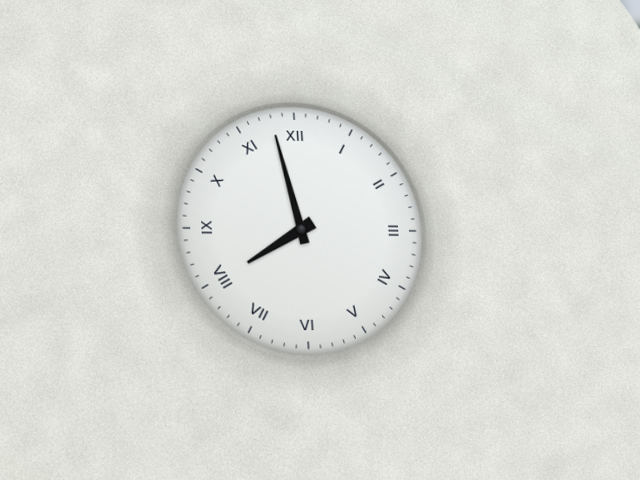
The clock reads 7h58
